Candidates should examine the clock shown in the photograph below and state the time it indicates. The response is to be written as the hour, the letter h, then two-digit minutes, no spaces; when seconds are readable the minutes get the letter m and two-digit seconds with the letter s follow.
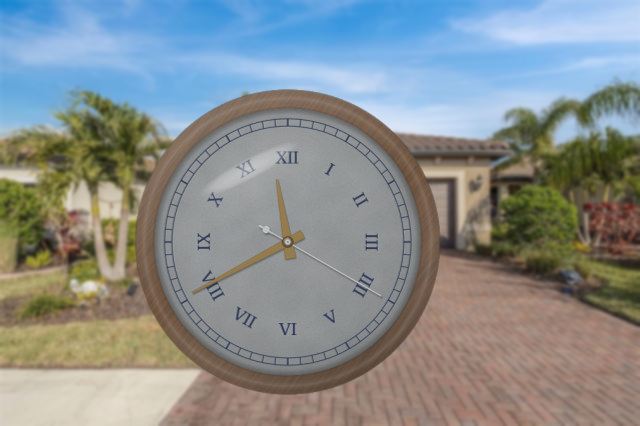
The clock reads 11h40m20s
